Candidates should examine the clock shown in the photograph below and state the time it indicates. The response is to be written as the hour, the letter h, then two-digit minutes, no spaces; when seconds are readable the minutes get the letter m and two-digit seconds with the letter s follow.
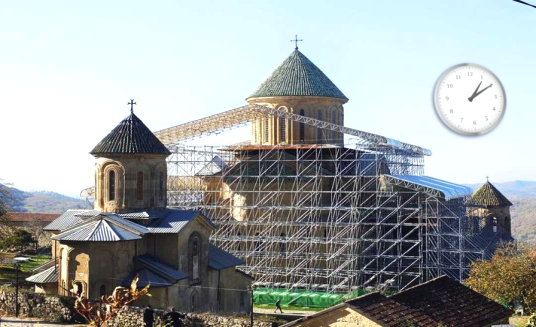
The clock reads 1h10
